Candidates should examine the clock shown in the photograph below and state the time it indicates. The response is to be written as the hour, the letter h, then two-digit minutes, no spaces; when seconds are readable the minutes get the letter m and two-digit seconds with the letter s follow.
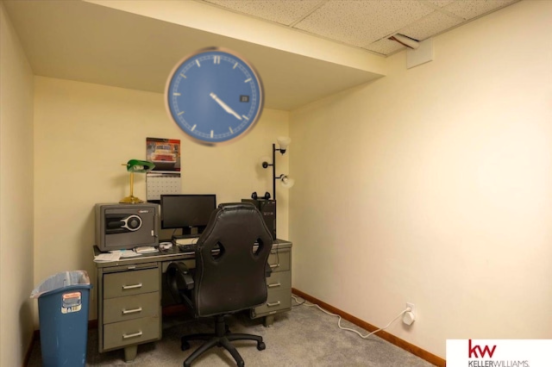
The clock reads 4h21
